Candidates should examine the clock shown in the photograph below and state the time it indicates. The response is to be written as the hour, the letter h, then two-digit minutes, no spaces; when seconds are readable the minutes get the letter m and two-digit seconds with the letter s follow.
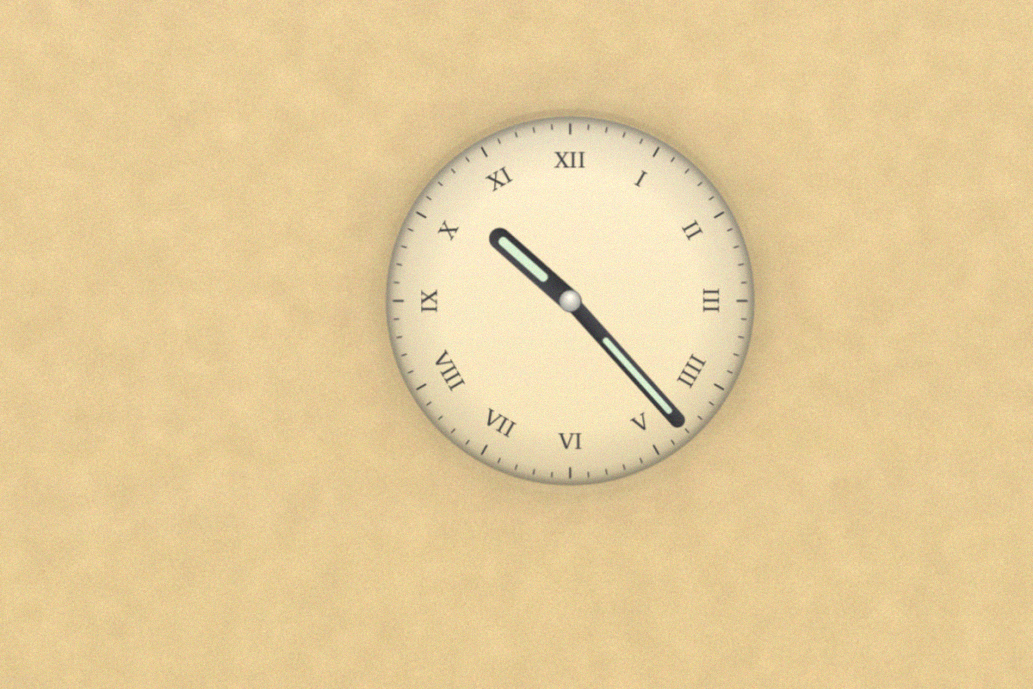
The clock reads 10h23
